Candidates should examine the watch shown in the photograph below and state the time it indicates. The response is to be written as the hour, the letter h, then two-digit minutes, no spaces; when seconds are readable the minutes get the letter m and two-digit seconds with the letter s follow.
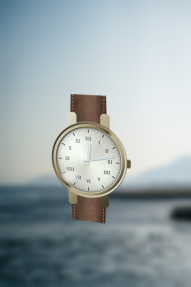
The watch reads 12h13
